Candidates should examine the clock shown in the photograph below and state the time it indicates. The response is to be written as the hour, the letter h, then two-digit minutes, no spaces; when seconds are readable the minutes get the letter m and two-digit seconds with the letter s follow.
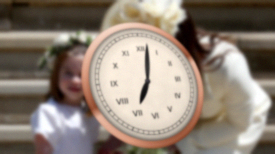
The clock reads 7h02
